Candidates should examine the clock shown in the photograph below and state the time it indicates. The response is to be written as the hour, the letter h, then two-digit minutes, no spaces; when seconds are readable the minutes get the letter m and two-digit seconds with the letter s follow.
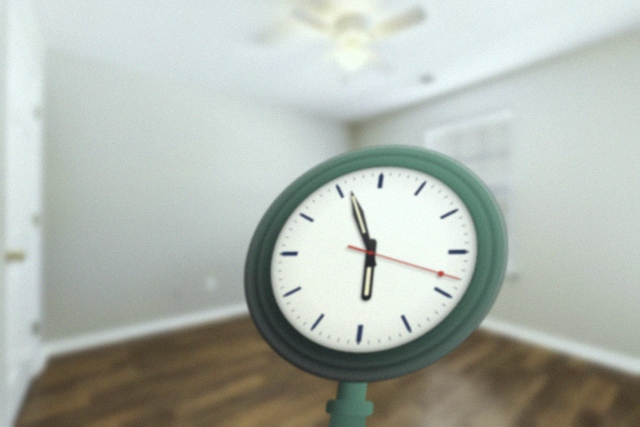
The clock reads 5h56m18s
